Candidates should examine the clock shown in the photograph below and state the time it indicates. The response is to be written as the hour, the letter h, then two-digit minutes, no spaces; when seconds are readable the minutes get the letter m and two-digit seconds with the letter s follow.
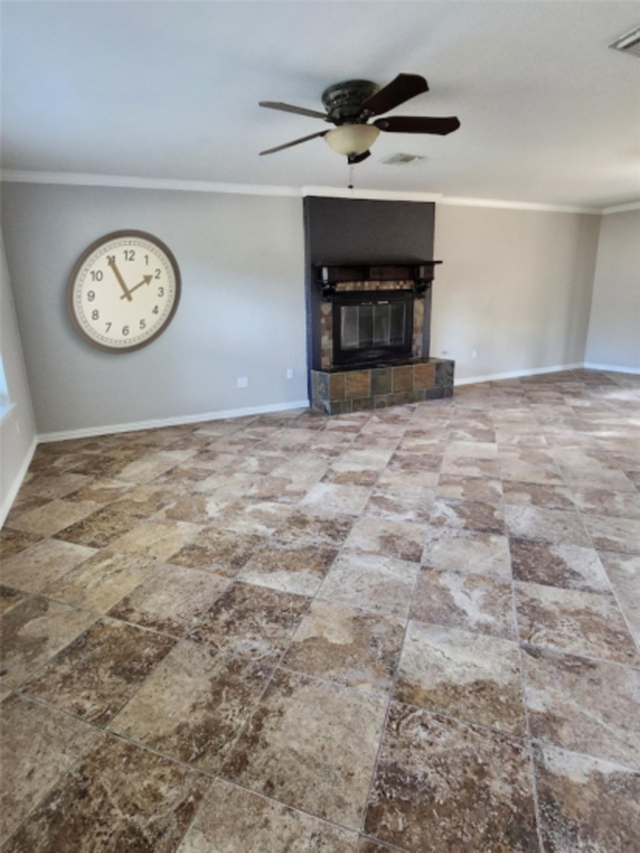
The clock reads 1h55
